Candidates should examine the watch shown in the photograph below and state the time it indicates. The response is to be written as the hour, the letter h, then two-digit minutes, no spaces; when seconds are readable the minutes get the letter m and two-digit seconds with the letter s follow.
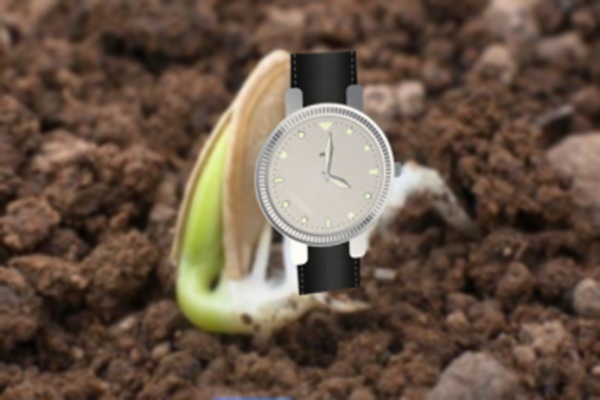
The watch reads 4h01
